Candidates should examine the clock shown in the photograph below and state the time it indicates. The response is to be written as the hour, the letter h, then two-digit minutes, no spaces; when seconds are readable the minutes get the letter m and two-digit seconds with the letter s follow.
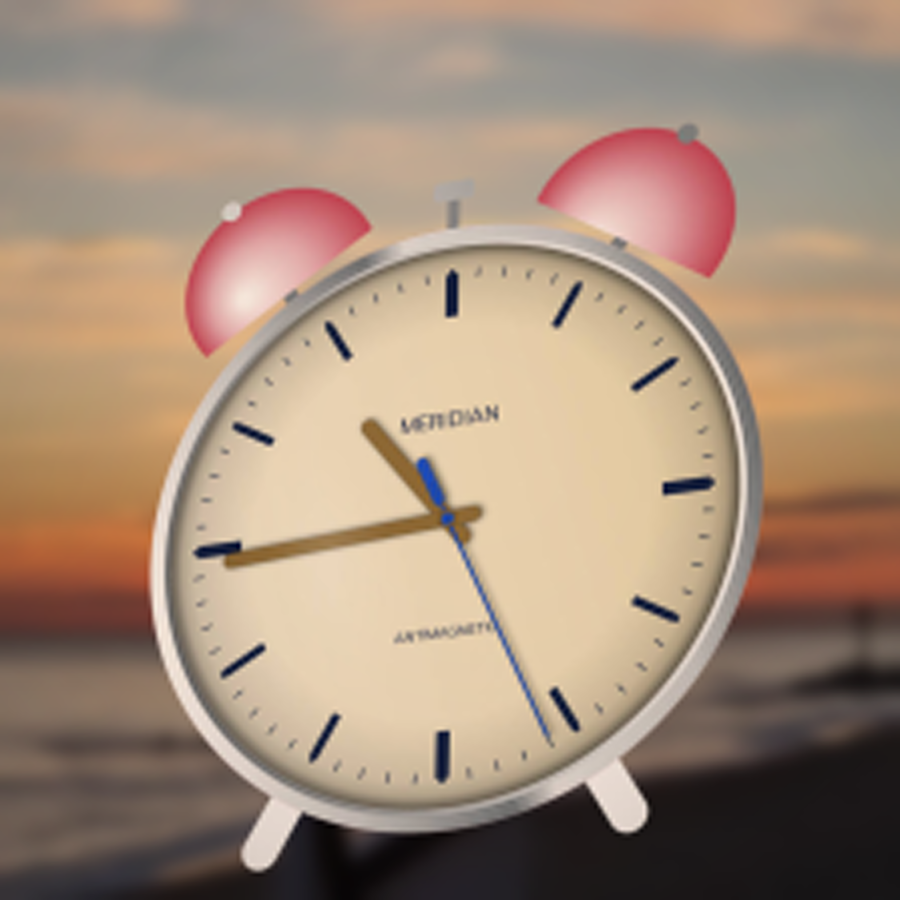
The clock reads 10h44m26s
